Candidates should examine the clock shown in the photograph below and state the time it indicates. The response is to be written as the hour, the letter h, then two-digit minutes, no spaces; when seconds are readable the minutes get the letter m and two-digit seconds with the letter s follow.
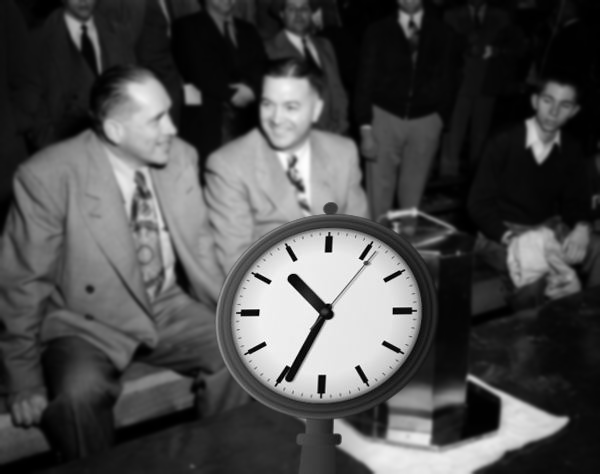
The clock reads 10h34m06s
